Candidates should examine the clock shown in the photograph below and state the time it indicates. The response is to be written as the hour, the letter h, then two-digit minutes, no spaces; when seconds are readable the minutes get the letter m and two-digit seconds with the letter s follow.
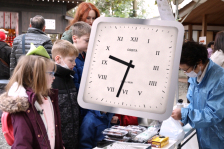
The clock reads 9h32
